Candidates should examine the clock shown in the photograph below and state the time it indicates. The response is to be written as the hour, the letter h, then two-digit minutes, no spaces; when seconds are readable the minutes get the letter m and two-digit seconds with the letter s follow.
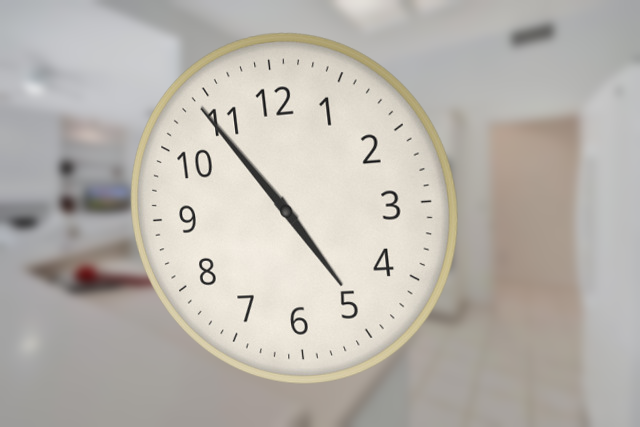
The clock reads 4h54
